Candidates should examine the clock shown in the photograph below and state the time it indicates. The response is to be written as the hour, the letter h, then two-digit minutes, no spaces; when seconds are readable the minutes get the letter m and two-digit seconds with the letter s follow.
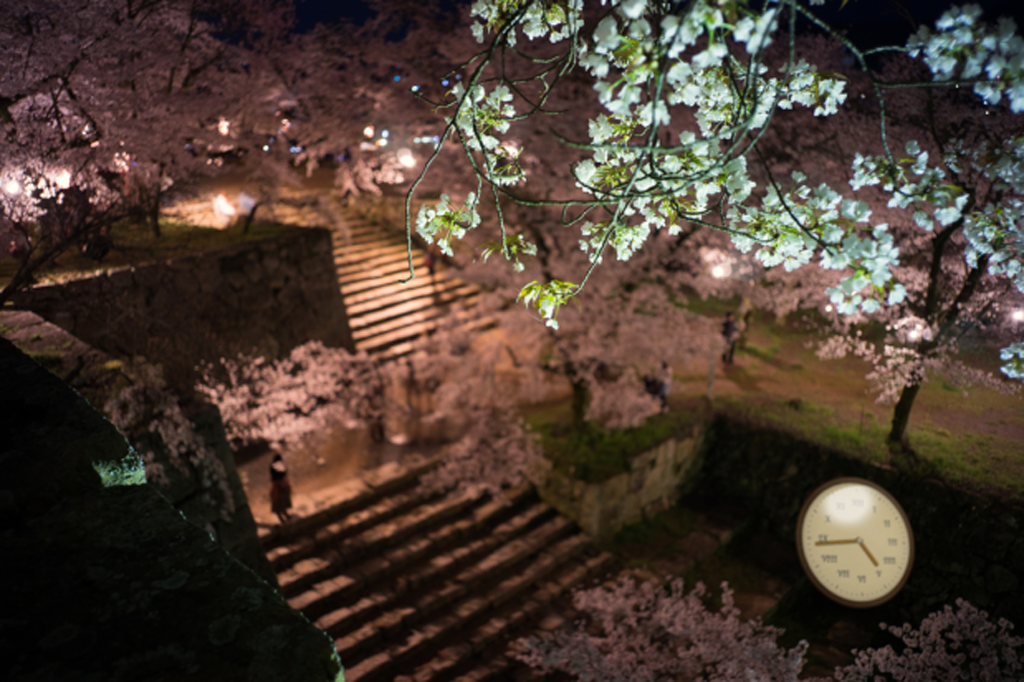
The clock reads 4h44
